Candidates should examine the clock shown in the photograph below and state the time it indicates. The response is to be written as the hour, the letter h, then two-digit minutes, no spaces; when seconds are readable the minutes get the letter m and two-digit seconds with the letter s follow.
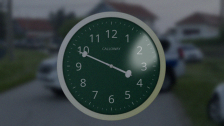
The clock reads 3h49
